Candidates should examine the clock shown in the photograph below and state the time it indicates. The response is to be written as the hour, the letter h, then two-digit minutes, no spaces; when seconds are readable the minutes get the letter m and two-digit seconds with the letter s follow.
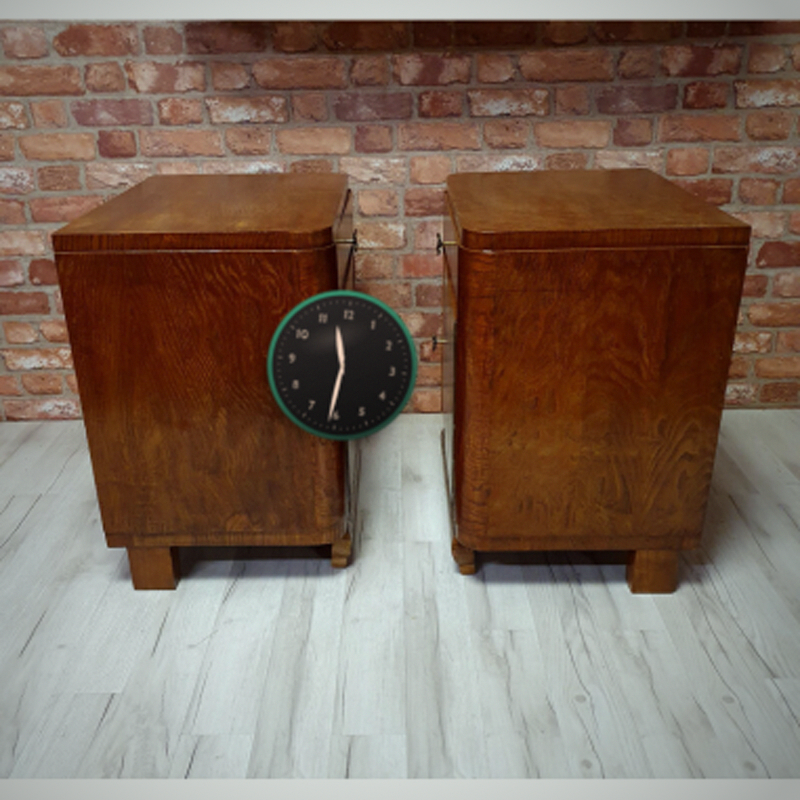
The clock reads 11h31
